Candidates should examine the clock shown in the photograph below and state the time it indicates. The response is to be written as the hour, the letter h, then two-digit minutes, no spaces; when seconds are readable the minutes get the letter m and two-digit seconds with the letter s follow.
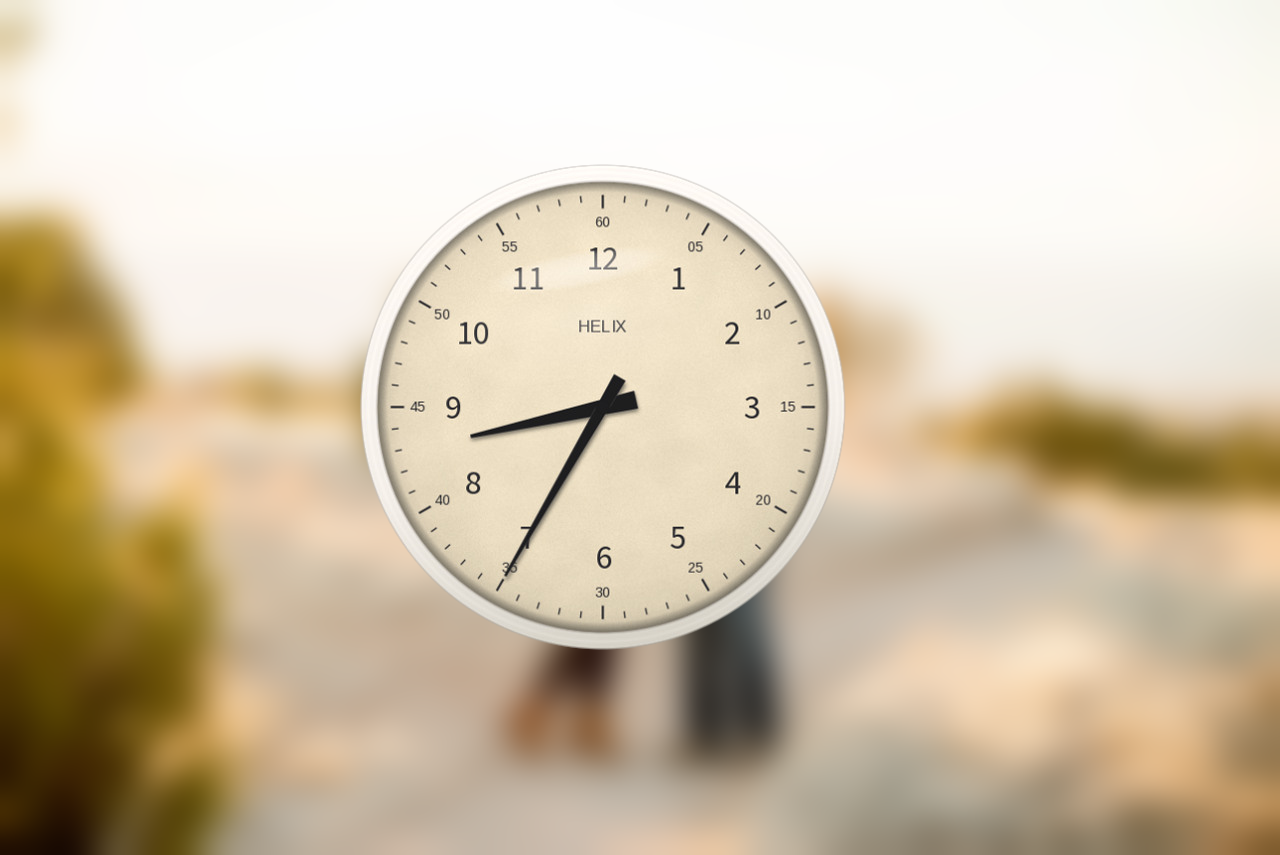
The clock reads 8h35
